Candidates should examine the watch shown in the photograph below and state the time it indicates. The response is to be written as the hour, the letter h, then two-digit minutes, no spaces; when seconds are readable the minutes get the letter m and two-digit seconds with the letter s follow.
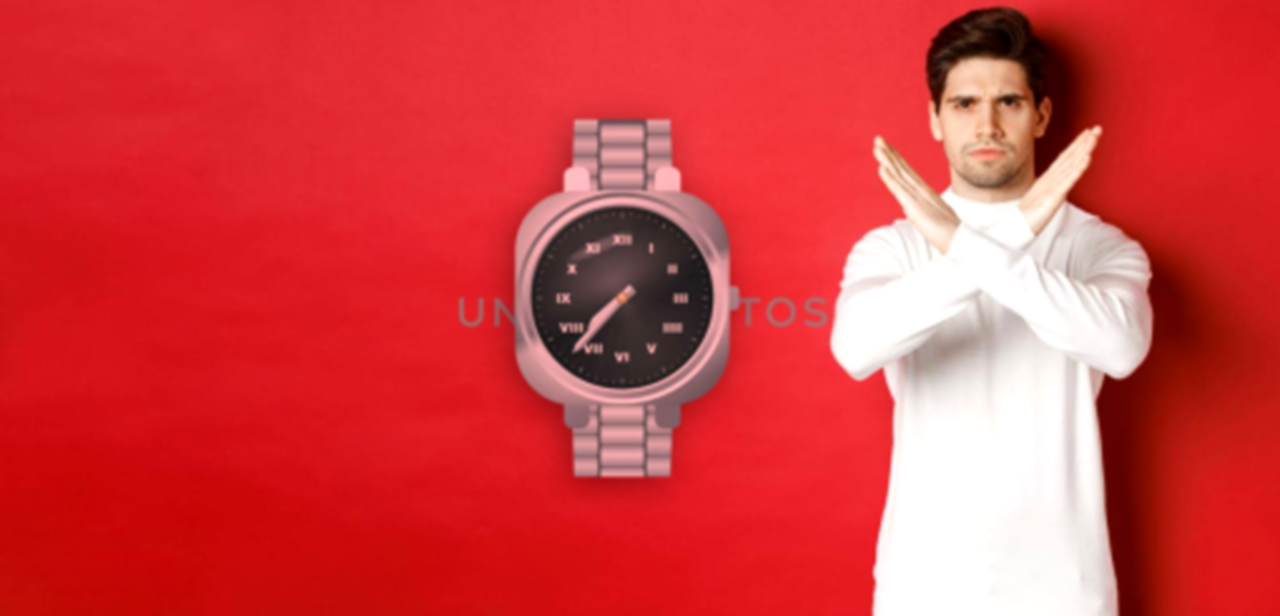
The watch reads 7h37
